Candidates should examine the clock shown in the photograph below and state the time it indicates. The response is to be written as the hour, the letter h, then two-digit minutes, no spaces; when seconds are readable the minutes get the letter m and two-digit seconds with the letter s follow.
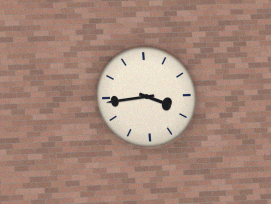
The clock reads 3h44
